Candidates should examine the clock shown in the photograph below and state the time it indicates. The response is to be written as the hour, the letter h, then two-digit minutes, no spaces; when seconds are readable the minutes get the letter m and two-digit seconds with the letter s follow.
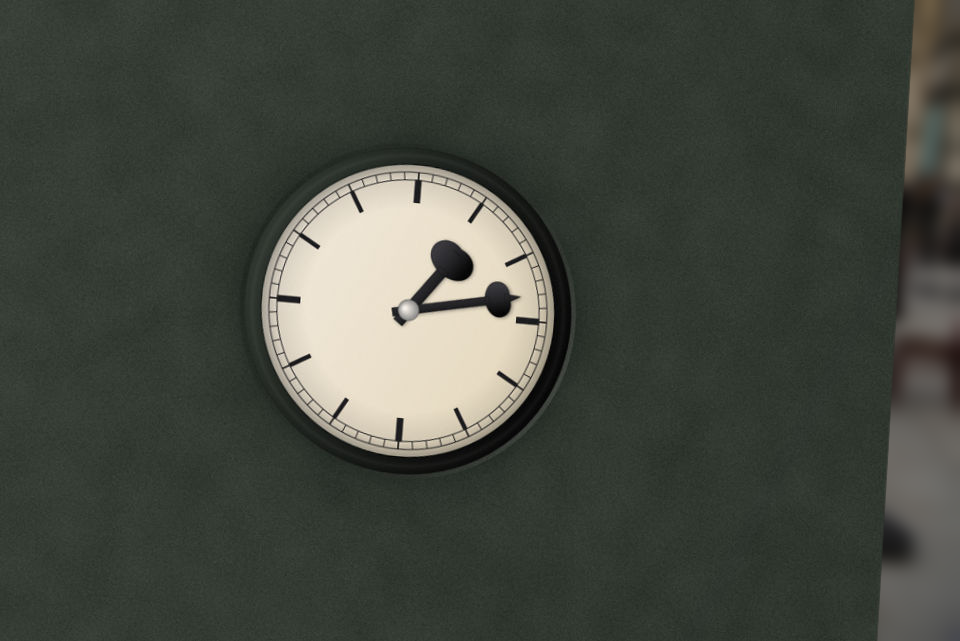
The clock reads 1h13
